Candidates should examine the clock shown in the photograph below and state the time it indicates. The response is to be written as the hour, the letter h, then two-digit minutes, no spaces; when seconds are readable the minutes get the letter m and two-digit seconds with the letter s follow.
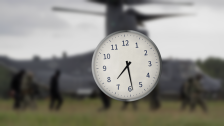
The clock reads 7h29
